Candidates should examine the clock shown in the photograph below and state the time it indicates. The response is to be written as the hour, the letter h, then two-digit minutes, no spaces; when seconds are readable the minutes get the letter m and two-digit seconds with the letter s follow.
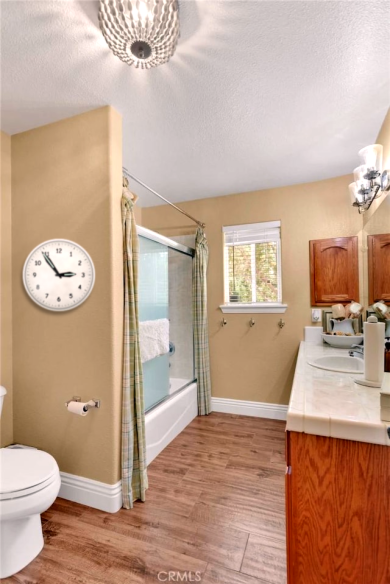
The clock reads 2h54
